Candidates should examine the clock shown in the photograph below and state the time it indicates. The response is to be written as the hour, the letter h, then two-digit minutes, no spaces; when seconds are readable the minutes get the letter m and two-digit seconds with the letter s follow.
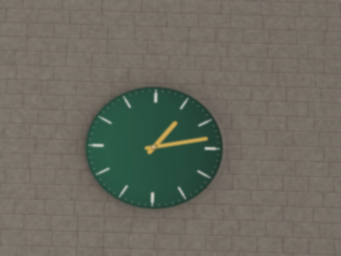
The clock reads 1h13
